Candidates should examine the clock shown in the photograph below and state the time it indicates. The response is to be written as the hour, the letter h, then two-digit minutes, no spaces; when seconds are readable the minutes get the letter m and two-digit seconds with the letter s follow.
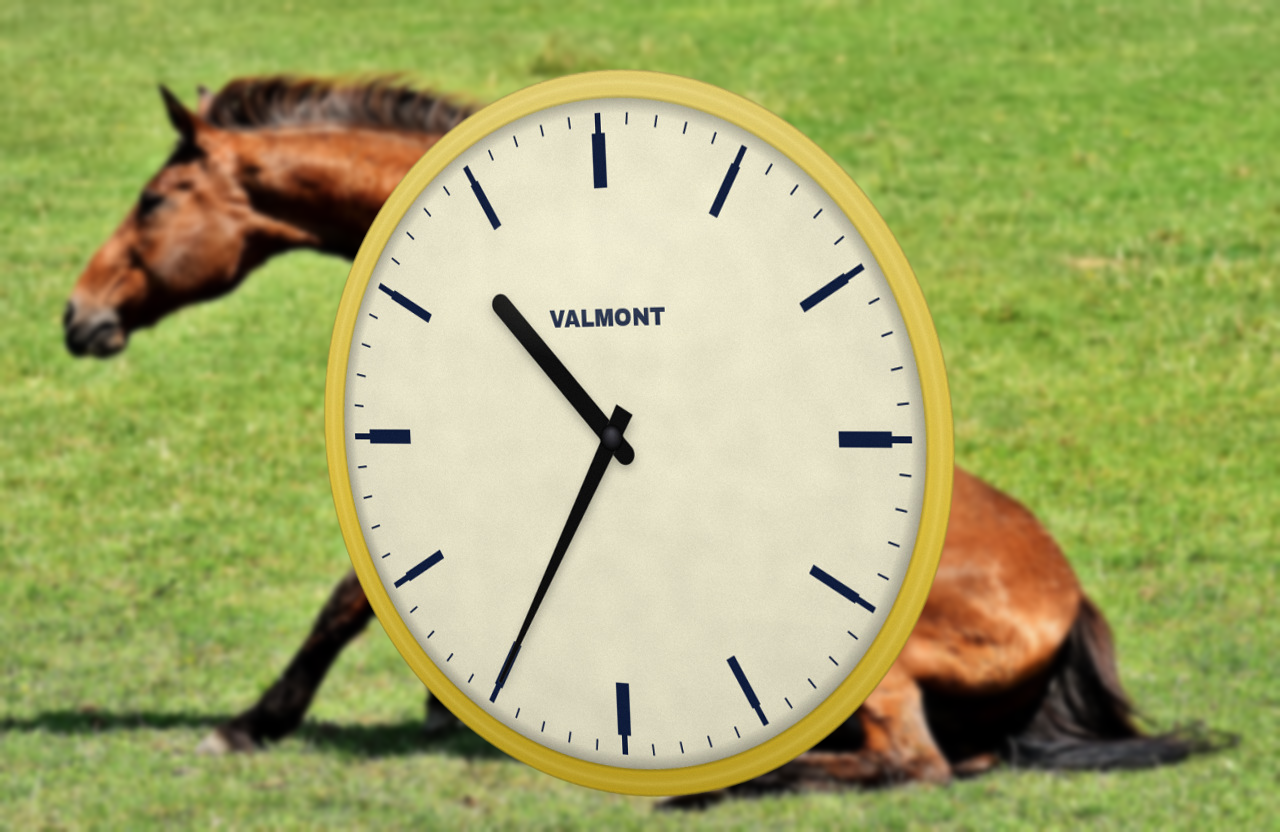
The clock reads 10h35
